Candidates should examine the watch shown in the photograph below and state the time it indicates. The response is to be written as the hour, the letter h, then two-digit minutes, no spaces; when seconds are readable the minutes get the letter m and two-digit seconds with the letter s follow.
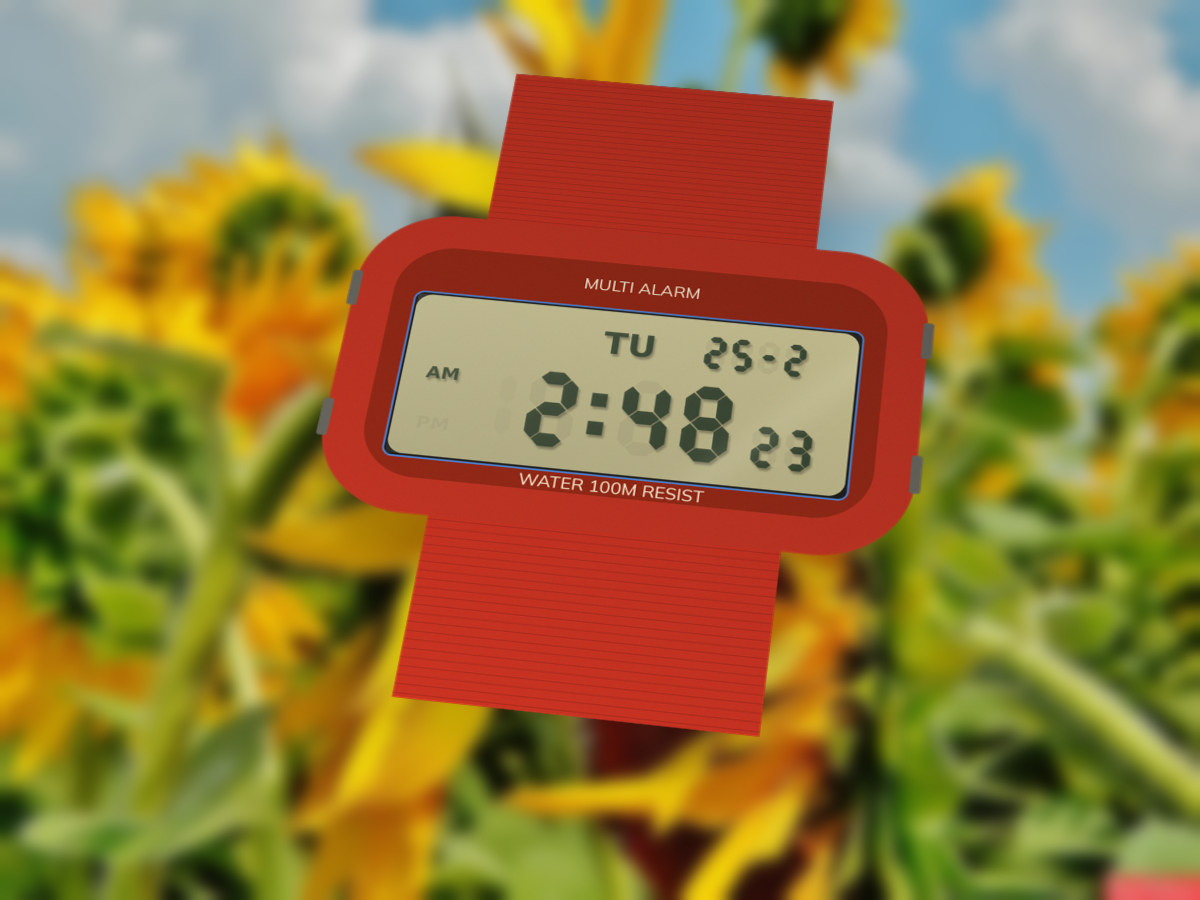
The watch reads 2h48m23s
